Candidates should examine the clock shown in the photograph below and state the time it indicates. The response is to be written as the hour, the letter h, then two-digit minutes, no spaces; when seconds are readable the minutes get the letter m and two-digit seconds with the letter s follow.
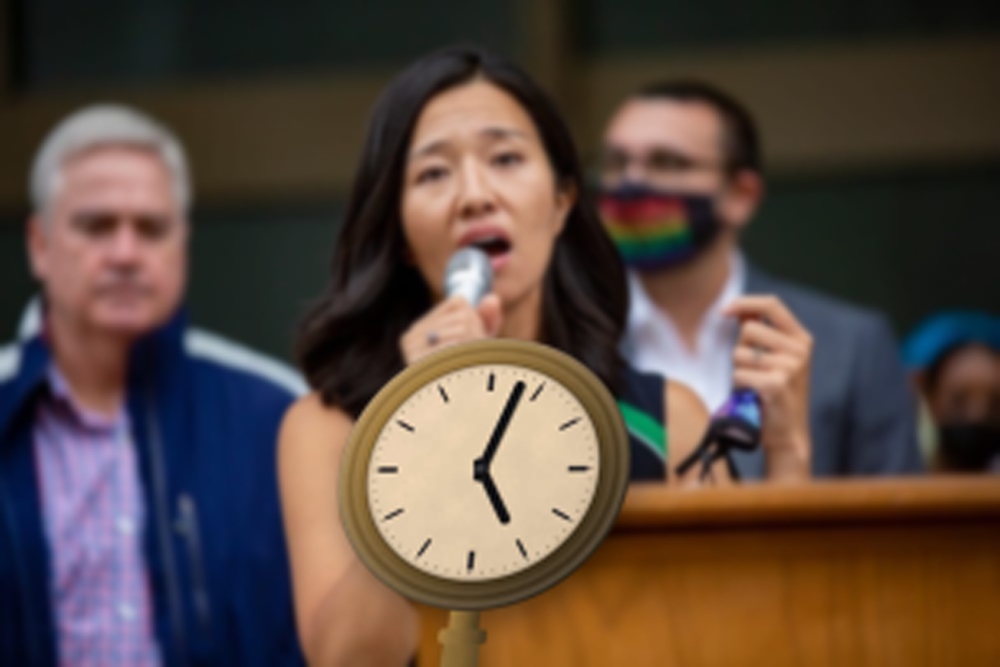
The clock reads 5h03
